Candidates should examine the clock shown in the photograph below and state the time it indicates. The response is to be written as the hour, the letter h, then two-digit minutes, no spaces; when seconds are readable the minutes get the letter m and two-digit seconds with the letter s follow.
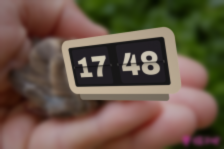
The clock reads 17h48
